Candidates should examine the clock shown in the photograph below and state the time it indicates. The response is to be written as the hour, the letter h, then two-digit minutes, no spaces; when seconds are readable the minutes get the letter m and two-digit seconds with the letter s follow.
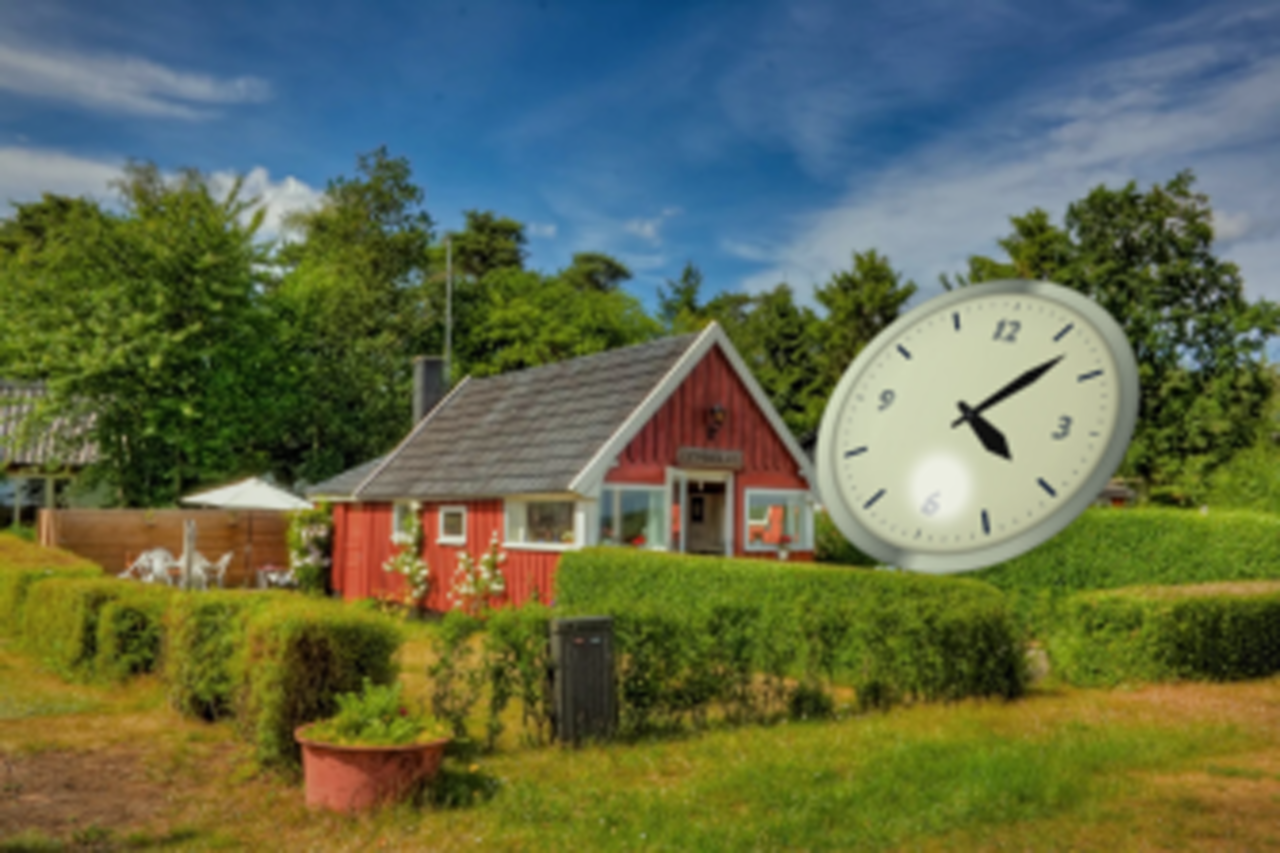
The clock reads 4h07
